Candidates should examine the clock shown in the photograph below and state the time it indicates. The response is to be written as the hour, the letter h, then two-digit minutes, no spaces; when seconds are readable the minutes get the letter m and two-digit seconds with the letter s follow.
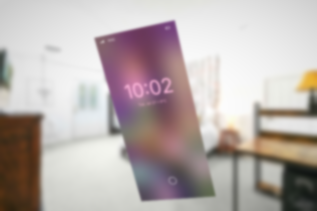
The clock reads 10h02
